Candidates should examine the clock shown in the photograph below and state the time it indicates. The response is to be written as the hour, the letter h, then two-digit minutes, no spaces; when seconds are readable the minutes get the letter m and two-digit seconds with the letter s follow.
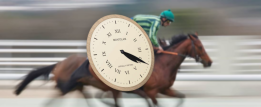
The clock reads 4h20
